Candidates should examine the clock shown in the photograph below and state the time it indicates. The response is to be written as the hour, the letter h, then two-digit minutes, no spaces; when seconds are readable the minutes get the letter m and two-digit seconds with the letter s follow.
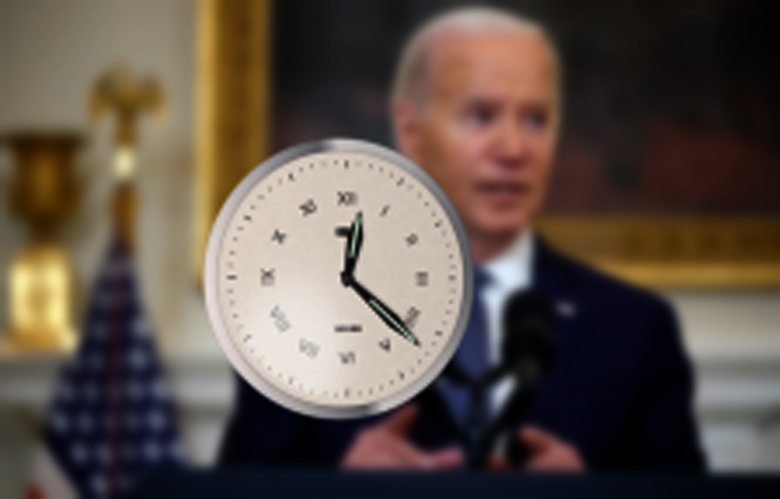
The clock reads 12h22
